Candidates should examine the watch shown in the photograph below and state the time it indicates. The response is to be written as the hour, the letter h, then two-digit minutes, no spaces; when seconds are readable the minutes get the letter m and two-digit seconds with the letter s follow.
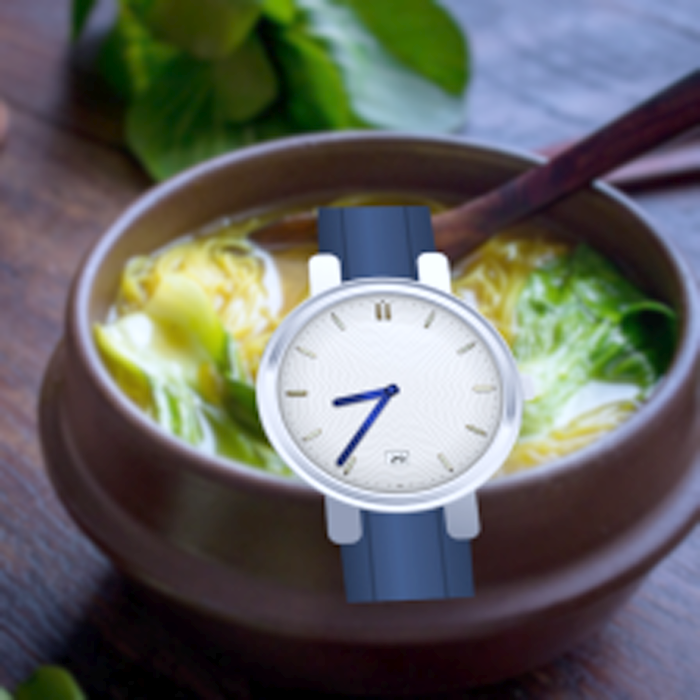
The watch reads 8h36
